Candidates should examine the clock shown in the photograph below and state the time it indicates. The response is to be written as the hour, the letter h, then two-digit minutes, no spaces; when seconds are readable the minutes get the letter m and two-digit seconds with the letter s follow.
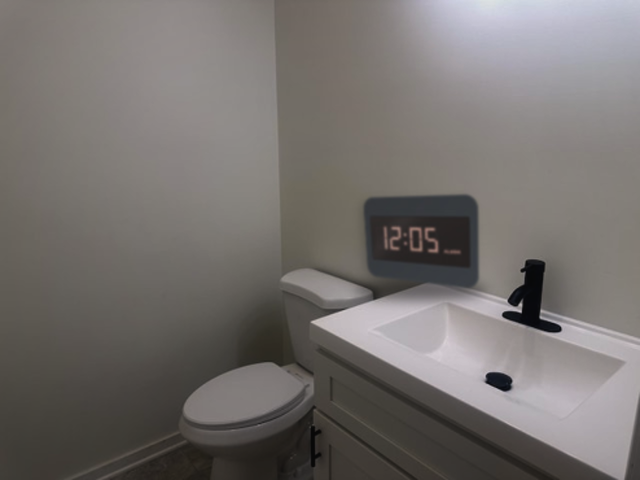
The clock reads 12h05
